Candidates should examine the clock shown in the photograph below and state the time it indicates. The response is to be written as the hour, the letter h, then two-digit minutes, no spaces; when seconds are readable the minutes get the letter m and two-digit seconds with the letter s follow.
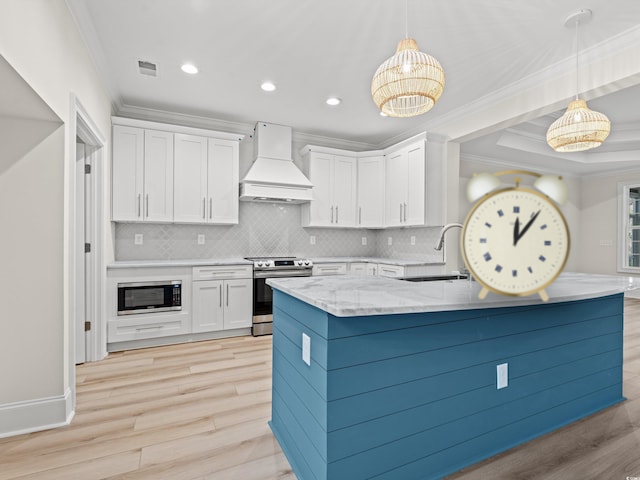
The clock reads 12h06
